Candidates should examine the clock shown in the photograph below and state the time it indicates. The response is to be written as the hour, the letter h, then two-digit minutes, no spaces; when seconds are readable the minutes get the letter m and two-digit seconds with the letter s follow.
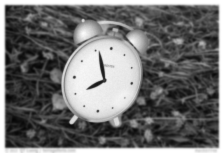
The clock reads 7h56
